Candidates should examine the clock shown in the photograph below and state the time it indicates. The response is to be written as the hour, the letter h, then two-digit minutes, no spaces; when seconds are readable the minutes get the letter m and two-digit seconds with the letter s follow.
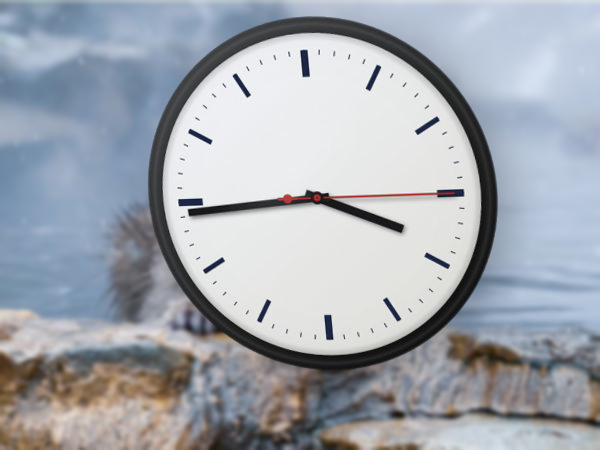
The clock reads 3h44m15s
